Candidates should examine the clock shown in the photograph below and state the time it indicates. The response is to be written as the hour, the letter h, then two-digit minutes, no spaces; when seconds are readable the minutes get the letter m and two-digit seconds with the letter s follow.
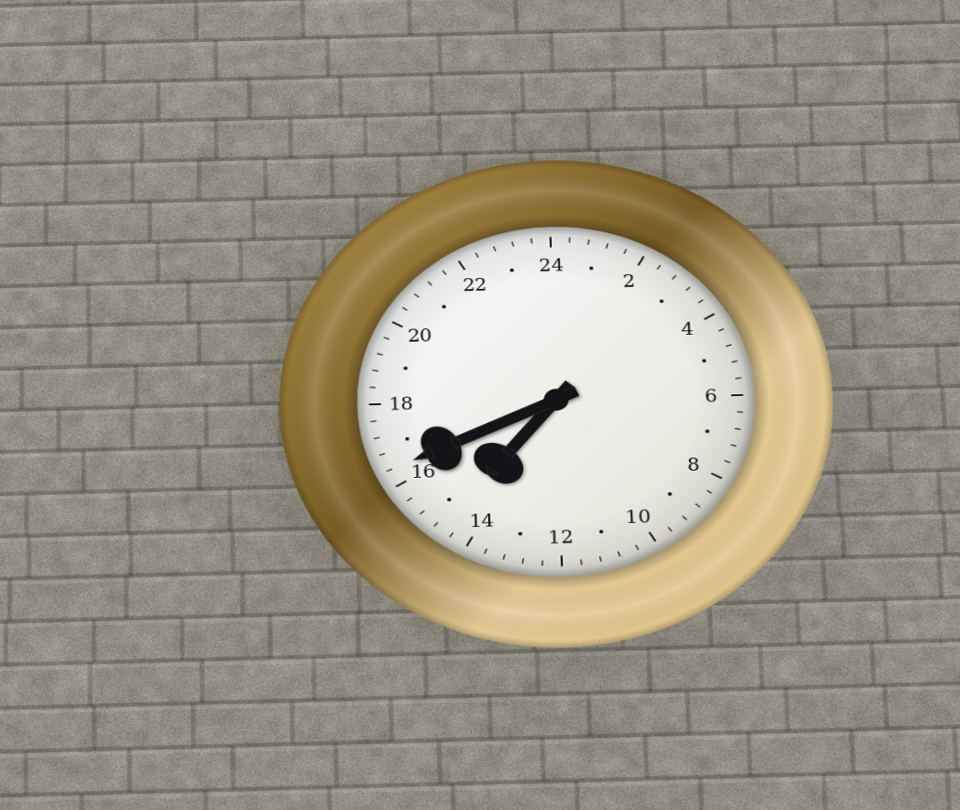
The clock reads 14h41
